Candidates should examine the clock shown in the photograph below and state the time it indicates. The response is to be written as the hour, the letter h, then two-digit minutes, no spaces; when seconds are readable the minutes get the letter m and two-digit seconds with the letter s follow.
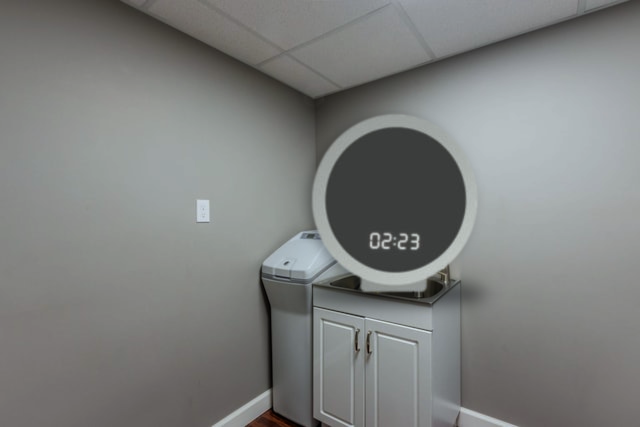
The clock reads 2h23
